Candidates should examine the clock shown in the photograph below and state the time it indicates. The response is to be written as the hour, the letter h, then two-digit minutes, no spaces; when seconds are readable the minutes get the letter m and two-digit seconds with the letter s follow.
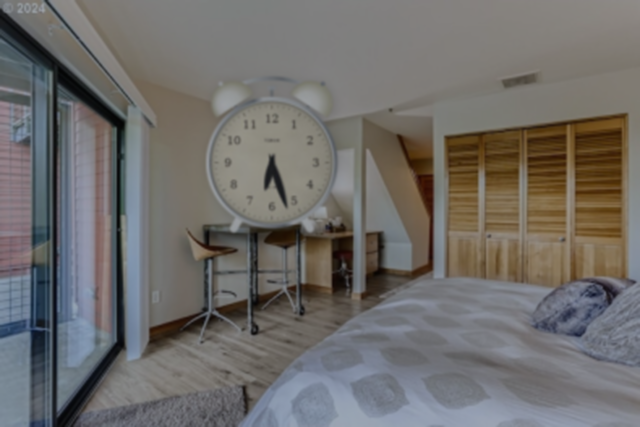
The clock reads 6h27
